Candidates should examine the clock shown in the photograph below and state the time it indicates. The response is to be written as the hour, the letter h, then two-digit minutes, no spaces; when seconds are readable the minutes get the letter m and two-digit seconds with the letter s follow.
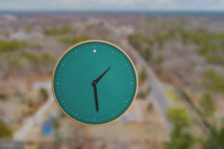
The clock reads 1h29
